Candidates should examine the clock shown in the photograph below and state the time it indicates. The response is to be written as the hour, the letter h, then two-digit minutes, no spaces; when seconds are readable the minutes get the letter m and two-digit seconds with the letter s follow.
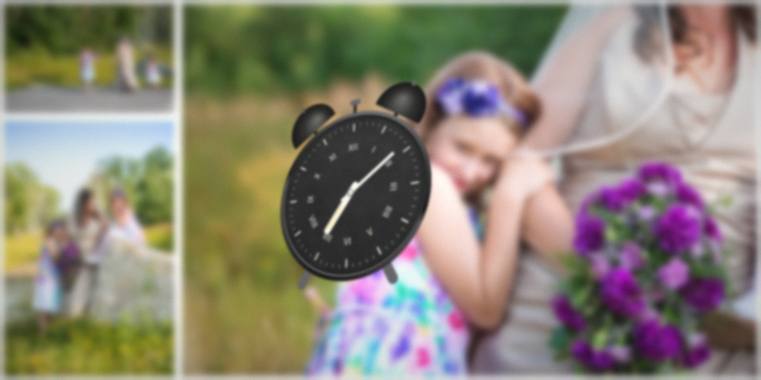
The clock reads 7h09
